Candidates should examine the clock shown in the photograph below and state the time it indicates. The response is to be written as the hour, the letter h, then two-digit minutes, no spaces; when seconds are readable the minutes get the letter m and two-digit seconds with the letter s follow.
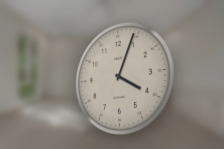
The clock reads 4h04
